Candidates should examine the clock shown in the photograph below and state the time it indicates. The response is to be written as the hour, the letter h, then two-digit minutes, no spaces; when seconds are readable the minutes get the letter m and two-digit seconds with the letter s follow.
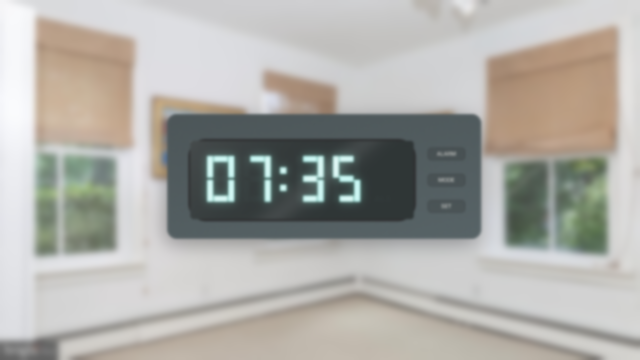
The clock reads 7h35
